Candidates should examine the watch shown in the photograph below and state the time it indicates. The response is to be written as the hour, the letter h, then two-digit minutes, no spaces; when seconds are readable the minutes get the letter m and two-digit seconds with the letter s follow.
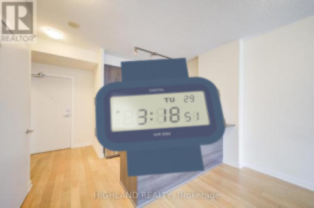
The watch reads 3h18m51s
